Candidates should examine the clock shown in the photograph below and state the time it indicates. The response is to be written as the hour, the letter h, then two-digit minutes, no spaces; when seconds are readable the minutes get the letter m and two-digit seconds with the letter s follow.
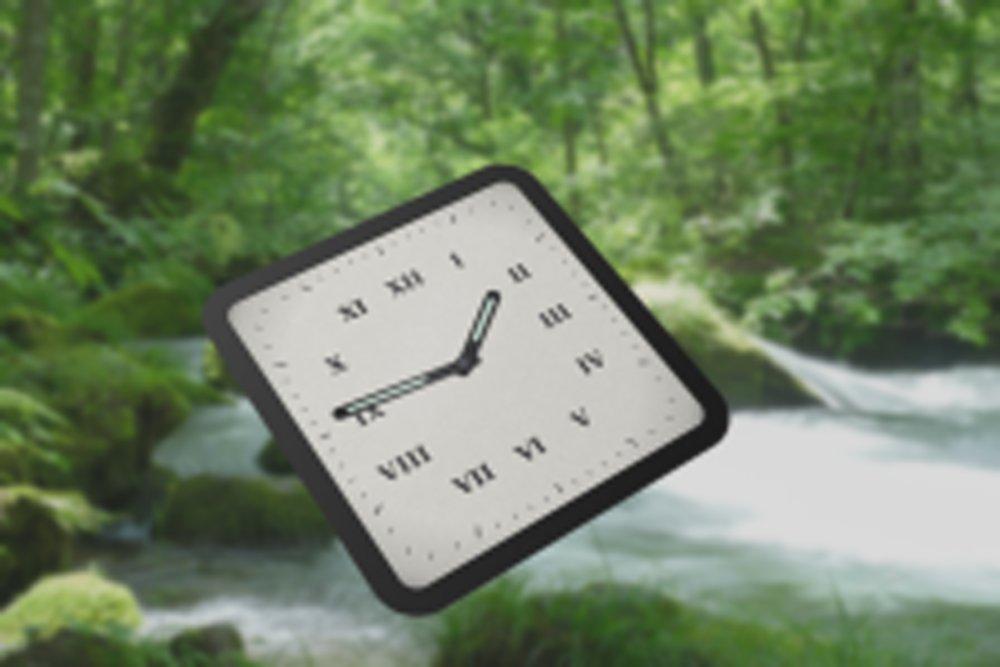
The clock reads 1h46
